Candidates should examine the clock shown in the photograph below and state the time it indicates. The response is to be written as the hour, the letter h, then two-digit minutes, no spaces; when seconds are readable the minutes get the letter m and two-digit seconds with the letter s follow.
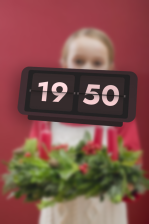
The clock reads 19h50
